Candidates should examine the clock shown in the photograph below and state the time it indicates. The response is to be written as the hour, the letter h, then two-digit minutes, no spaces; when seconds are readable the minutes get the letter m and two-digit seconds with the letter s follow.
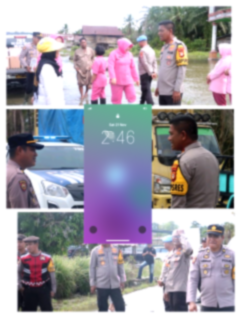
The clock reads 2h46
